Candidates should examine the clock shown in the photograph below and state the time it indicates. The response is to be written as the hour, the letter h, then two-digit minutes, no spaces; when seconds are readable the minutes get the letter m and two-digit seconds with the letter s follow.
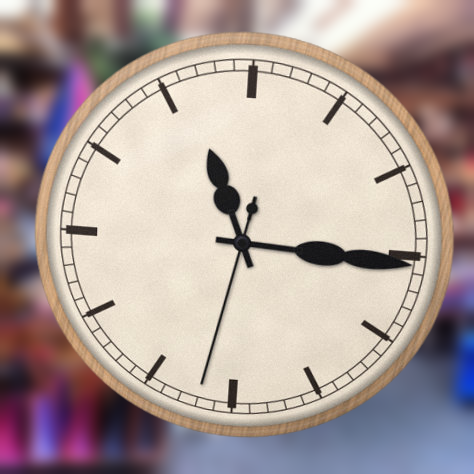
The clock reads 11h15m32s
